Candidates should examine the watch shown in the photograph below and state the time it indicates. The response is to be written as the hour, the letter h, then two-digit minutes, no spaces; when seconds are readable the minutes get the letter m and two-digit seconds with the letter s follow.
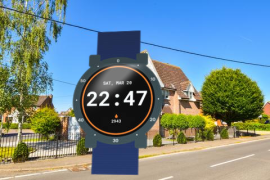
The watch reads 22h47
